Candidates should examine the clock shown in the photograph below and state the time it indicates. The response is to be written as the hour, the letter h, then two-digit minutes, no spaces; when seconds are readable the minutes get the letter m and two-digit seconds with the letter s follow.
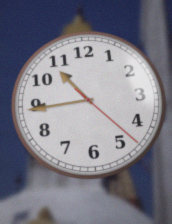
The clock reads 10h44m23s
